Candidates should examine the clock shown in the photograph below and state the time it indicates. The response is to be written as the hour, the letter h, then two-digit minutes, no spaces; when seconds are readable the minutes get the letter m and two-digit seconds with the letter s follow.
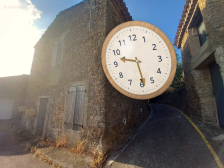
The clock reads 9h29
